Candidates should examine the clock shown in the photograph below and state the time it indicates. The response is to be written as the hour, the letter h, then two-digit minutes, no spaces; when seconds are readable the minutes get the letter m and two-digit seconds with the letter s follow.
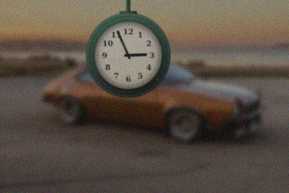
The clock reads 2h56
